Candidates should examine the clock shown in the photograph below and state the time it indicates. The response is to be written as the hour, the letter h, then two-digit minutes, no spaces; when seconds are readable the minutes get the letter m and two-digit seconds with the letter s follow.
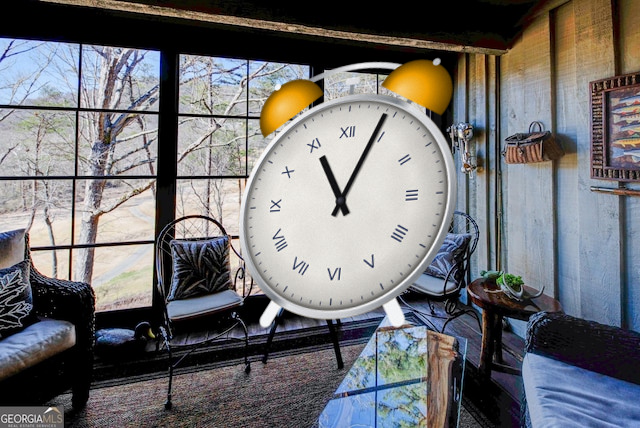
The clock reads 11h04
